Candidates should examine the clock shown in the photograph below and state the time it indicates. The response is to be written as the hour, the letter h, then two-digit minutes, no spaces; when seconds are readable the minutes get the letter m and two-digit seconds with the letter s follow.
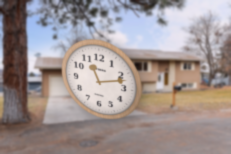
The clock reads 11h12
